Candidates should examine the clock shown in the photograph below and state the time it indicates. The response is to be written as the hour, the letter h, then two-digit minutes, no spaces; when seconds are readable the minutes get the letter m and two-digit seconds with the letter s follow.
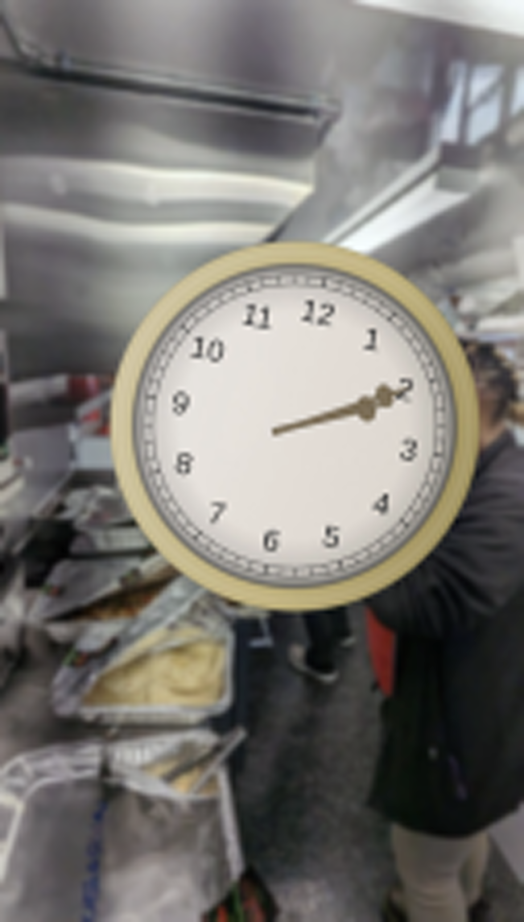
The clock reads 2h10
